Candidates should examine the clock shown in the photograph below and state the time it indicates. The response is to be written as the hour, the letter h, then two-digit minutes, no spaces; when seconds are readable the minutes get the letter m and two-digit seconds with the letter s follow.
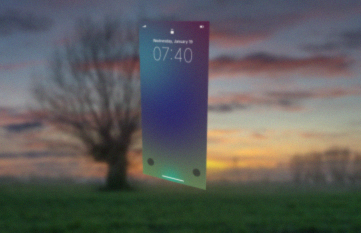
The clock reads 7h40
